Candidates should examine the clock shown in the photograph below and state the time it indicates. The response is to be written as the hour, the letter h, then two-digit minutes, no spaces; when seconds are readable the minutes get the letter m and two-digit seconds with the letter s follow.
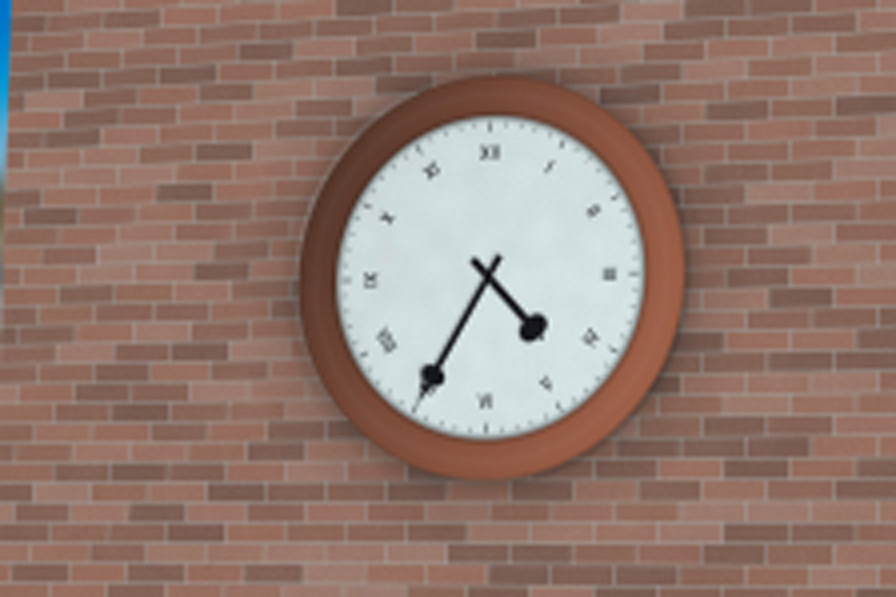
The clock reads 4h35
